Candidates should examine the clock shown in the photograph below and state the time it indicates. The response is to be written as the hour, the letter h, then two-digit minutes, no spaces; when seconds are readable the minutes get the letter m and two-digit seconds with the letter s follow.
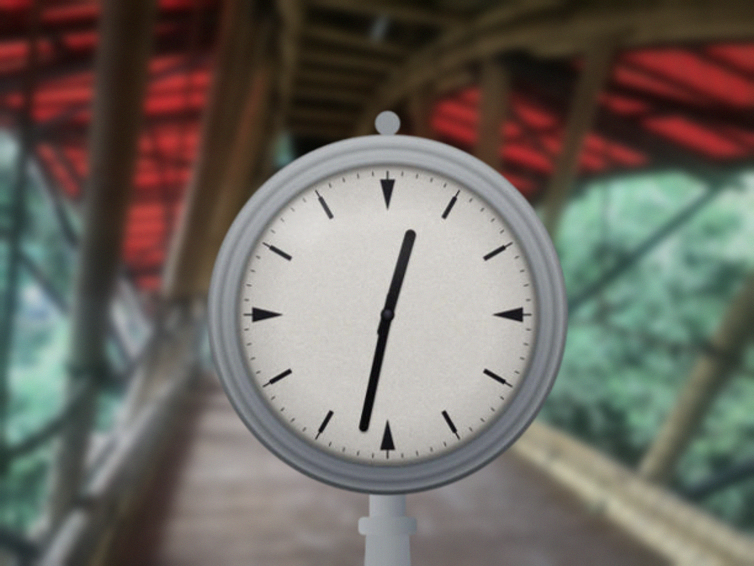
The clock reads 12h32
